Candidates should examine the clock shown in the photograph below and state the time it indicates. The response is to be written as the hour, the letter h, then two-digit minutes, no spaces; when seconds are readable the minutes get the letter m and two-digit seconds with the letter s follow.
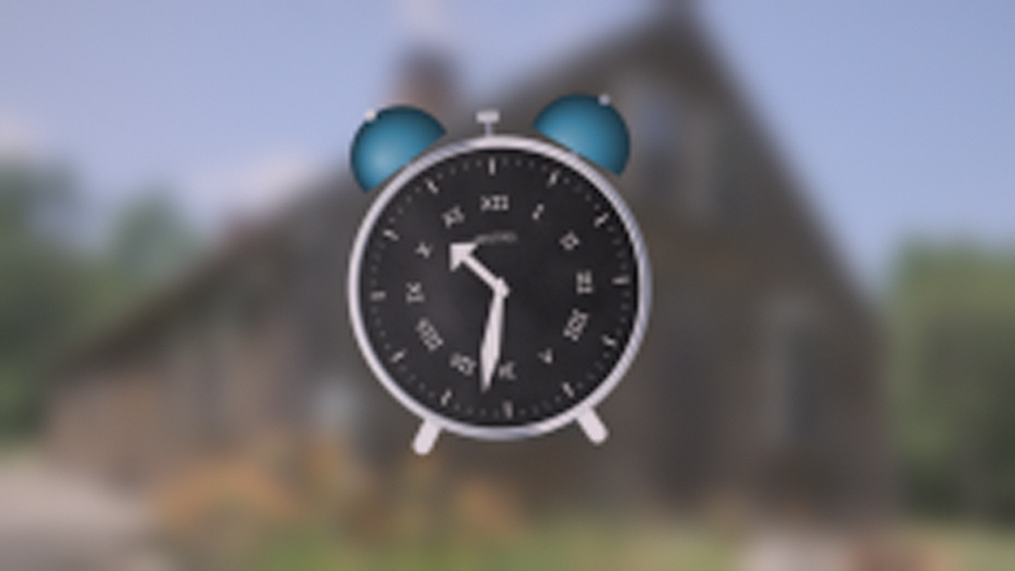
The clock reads 10h32
